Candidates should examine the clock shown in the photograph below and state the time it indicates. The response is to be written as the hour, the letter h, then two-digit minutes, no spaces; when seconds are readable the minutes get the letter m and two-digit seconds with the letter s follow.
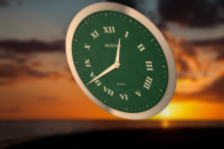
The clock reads 12h40
